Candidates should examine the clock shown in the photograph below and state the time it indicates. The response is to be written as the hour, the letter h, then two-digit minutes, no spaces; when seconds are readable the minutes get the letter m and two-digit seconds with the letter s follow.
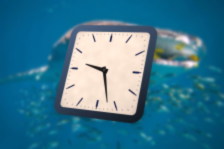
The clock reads 9h27
